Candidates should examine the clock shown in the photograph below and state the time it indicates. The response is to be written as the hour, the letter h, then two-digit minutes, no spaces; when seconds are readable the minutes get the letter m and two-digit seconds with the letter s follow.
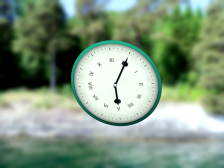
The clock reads 5h00
